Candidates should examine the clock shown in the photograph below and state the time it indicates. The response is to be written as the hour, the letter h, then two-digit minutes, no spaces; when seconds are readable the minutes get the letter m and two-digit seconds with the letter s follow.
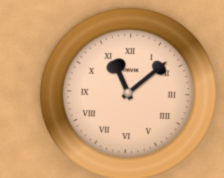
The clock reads 11h08
